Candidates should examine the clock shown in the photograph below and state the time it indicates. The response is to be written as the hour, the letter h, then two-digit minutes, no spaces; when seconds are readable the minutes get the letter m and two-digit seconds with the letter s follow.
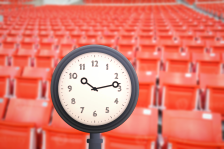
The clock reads 10h13
